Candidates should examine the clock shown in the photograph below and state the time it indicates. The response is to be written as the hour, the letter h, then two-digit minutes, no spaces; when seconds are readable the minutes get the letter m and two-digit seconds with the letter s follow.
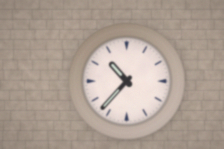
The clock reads 10h37
